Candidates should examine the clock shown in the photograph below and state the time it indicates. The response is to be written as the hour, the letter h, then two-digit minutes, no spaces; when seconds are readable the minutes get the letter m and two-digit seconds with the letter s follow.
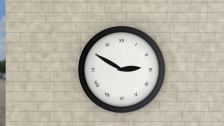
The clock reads 2h50
